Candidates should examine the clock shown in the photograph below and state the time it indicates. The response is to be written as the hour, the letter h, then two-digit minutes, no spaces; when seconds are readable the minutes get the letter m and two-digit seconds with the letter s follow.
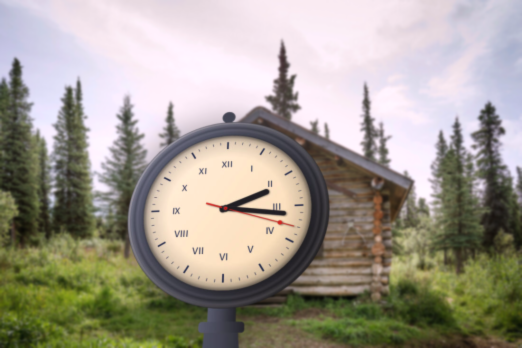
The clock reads 2h16m18s
